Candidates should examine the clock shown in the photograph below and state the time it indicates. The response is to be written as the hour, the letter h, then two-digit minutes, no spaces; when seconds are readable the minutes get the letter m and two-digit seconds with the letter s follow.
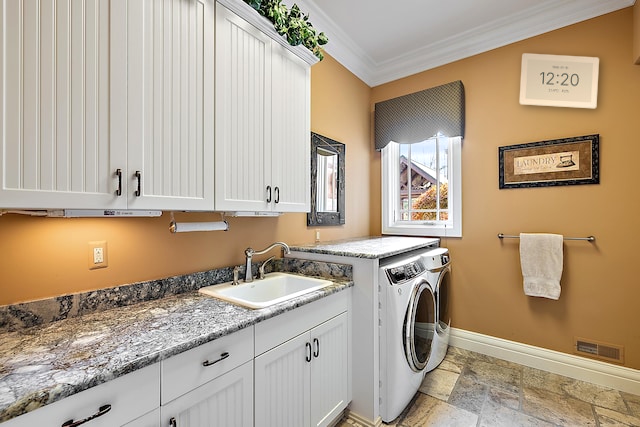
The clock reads 12h20
